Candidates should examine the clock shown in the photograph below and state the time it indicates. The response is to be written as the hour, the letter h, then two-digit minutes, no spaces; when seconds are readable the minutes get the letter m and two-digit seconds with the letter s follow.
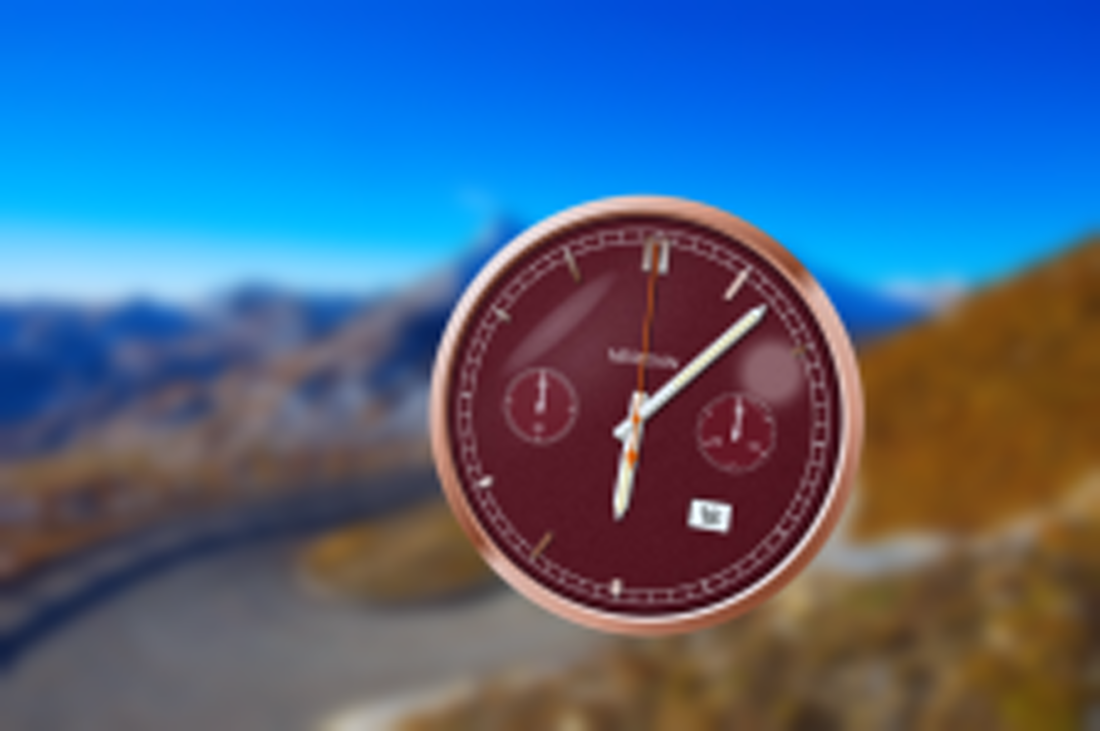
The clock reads 6h07
